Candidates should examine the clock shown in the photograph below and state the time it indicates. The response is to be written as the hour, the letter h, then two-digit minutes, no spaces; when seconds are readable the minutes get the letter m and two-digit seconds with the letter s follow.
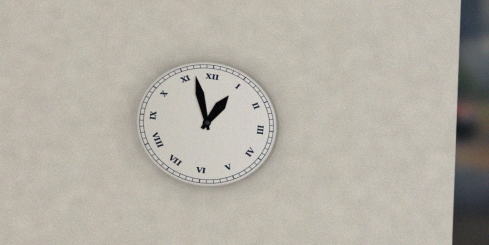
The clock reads 12h57
